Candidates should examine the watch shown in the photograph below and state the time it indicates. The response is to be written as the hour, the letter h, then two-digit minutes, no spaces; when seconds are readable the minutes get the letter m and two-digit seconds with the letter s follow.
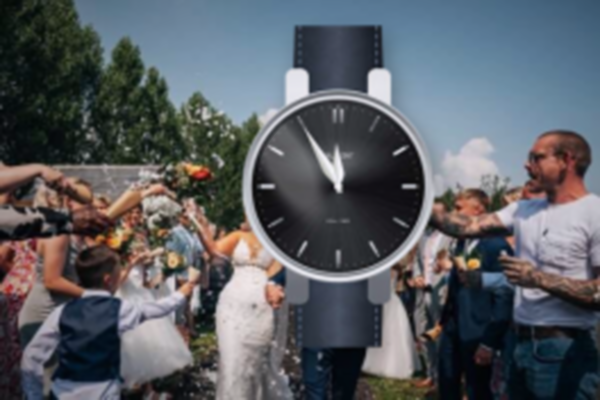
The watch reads 11h55
